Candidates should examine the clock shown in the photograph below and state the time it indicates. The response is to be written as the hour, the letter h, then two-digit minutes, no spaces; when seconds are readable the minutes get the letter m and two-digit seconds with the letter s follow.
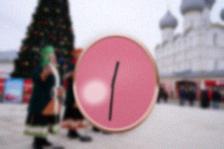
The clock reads 12h31
